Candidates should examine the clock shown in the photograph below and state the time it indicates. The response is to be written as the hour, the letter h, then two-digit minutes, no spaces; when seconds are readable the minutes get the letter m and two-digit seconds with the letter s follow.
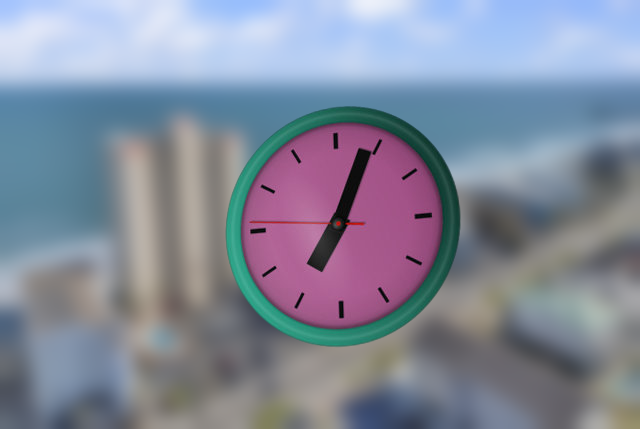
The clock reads 7h03m46s
